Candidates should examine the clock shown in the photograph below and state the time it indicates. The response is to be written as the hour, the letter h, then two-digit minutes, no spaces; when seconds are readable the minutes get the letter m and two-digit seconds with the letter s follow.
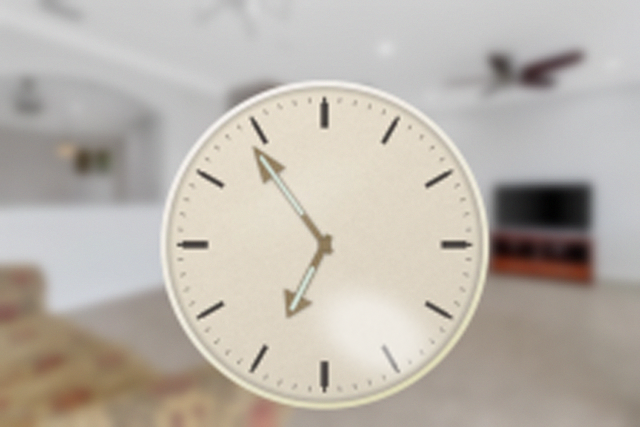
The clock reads 6h54
